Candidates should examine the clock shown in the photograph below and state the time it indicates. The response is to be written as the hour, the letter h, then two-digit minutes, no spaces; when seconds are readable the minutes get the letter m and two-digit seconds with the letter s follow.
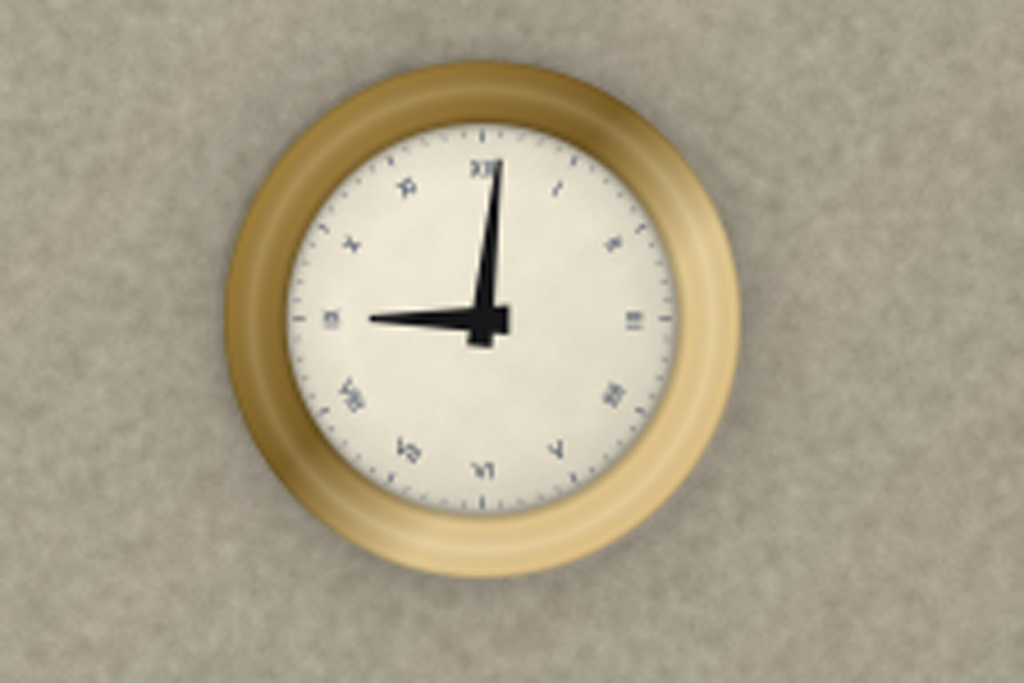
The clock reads 9h01
